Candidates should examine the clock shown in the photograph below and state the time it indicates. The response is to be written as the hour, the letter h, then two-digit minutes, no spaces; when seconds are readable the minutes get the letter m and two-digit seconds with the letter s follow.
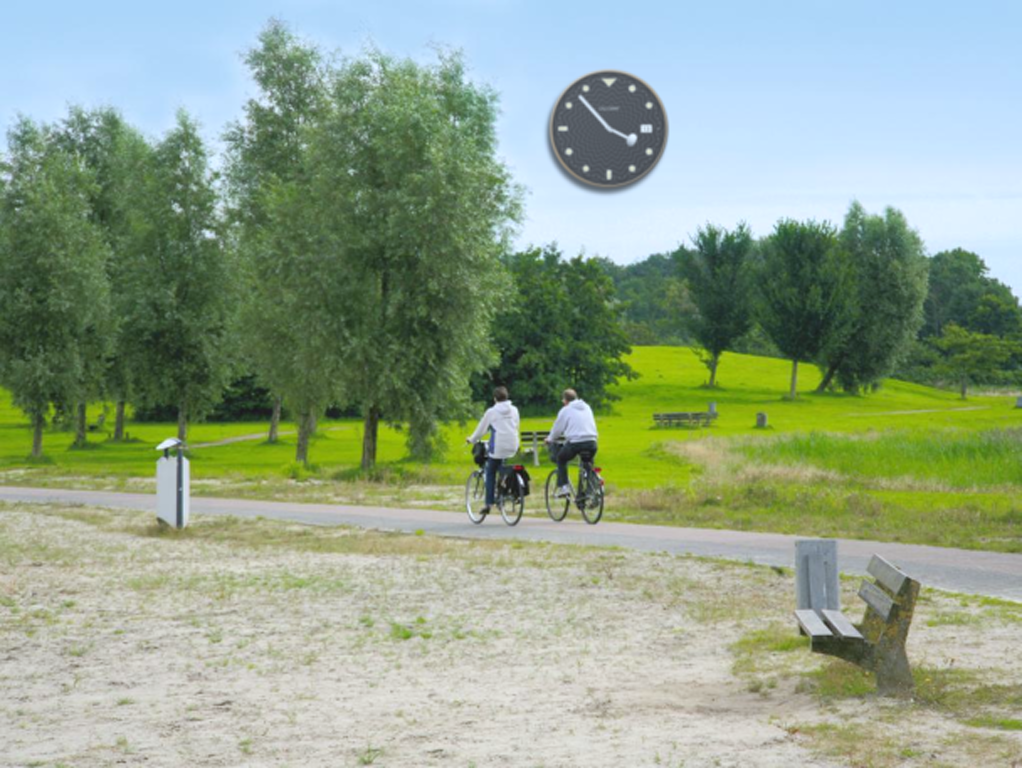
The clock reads 3h53
